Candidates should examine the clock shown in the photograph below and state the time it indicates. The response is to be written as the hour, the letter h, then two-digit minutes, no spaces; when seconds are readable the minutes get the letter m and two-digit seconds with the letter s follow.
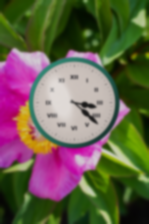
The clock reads 3h22
